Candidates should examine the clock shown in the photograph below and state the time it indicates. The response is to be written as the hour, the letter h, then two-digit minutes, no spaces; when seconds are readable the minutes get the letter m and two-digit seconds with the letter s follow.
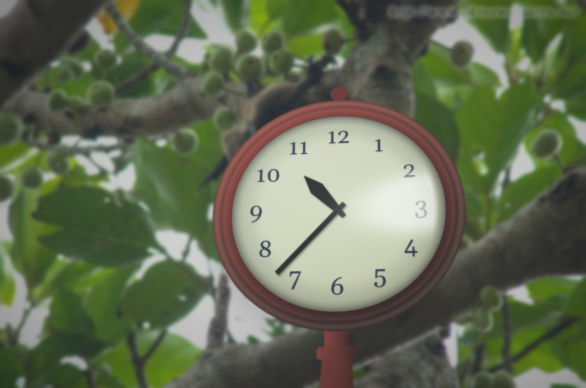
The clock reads 10h37
